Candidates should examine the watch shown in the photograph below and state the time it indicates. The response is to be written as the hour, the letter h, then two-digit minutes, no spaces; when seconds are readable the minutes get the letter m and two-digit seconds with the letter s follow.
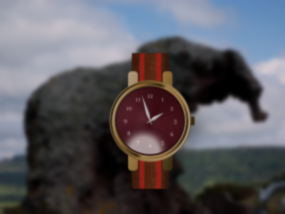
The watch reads 1h57
